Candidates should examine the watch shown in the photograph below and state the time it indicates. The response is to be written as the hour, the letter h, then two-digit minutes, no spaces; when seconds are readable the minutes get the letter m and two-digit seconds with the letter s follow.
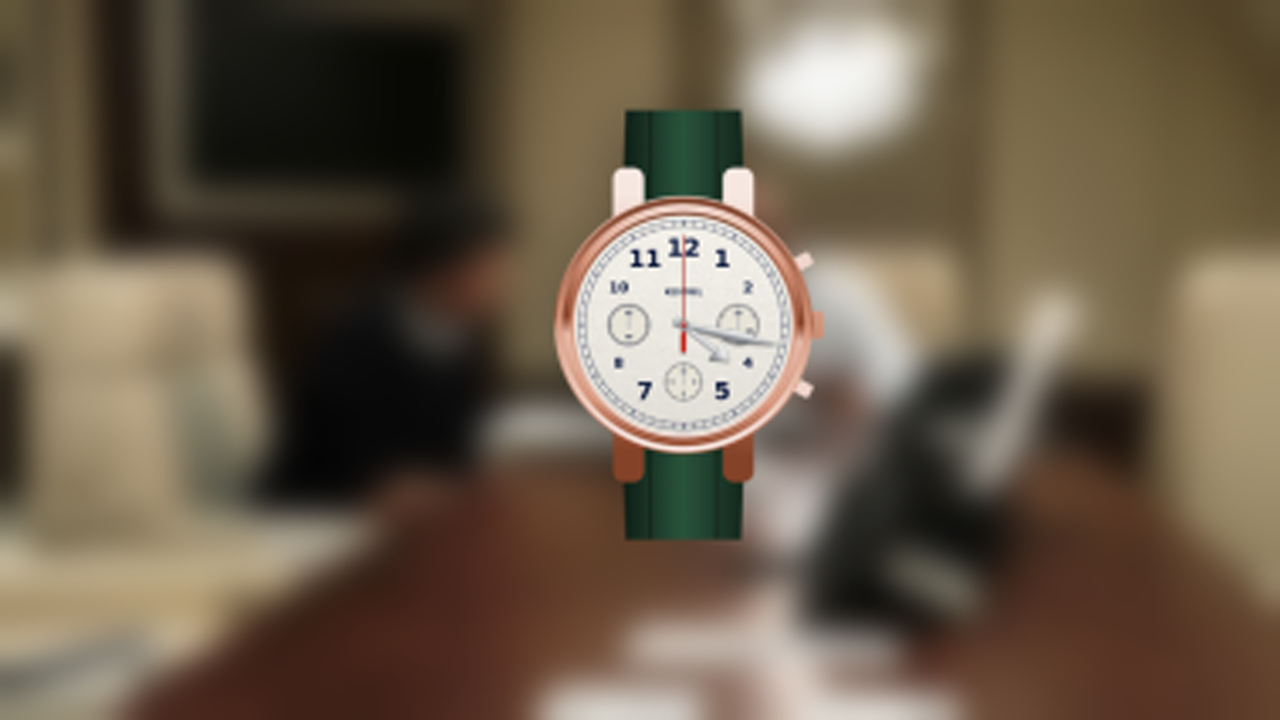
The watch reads 4h17
